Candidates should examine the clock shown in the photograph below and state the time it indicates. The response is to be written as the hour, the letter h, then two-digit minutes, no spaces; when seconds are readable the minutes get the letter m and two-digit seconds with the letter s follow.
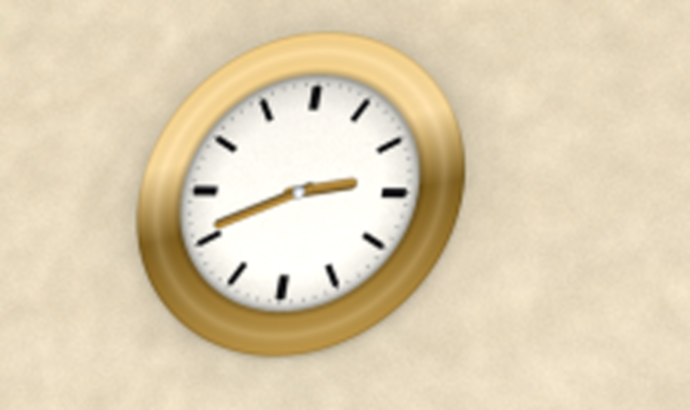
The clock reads 2h41
